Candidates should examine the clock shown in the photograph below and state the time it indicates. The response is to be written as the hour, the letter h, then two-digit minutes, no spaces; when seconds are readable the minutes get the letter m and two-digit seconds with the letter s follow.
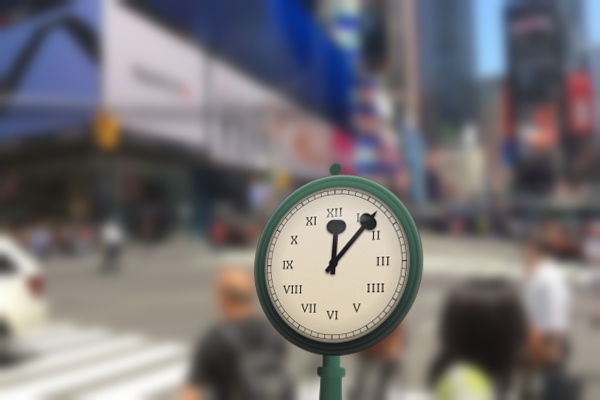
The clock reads 12h07
